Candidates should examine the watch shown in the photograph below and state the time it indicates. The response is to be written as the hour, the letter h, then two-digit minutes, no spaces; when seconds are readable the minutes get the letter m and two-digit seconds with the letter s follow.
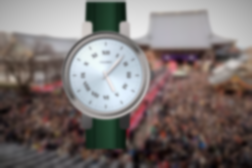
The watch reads 5h07
